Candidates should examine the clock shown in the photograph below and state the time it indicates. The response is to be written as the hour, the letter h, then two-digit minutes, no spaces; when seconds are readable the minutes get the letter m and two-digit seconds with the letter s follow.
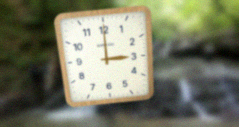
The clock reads 3h00
